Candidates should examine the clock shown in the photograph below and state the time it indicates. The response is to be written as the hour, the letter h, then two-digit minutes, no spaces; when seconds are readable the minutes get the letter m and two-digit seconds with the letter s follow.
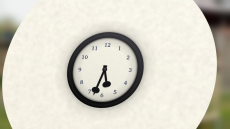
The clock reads 5h33
